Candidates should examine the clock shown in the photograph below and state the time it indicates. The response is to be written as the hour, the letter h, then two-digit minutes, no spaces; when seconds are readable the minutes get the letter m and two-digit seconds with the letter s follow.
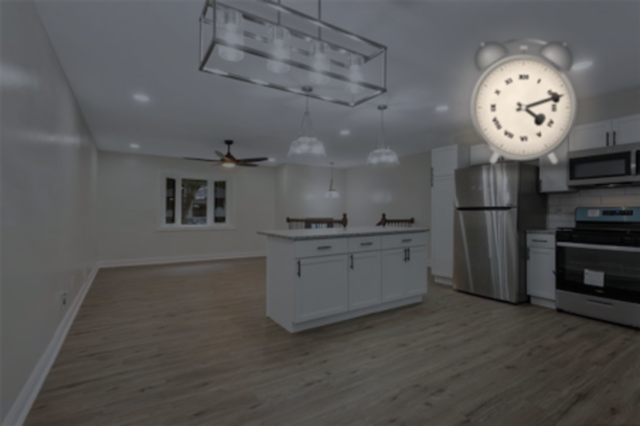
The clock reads 4h12
